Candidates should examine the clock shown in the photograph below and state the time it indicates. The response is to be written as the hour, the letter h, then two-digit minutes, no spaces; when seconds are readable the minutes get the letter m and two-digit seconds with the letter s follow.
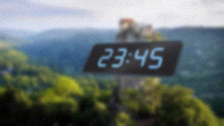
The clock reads 23h45
